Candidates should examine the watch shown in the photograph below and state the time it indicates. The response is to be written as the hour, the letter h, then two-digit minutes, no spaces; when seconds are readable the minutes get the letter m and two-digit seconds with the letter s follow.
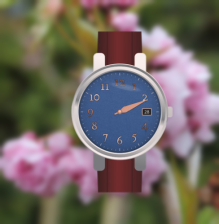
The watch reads 2h11
